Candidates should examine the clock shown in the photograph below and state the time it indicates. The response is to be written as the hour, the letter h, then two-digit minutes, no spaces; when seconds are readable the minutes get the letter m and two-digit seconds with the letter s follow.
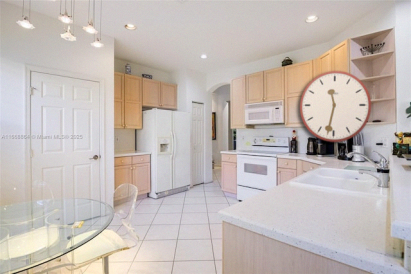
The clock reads 11h32
